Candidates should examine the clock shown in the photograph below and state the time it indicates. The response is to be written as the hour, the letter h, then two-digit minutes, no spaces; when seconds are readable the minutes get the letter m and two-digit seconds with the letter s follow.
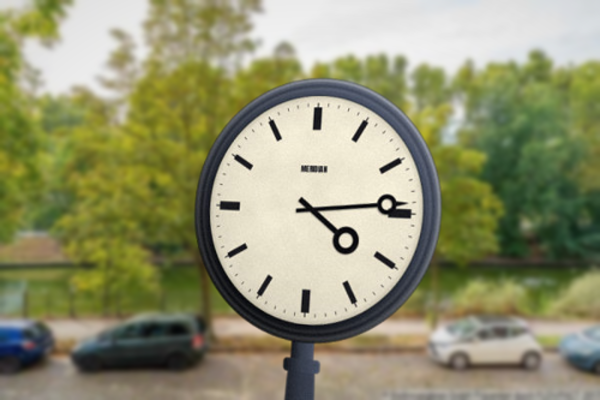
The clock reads 4h14
